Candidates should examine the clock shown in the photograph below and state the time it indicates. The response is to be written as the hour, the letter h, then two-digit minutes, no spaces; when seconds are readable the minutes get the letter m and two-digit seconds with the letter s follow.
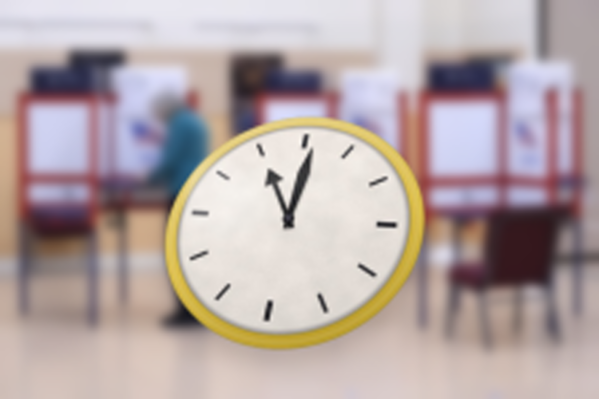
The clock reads 11h01
